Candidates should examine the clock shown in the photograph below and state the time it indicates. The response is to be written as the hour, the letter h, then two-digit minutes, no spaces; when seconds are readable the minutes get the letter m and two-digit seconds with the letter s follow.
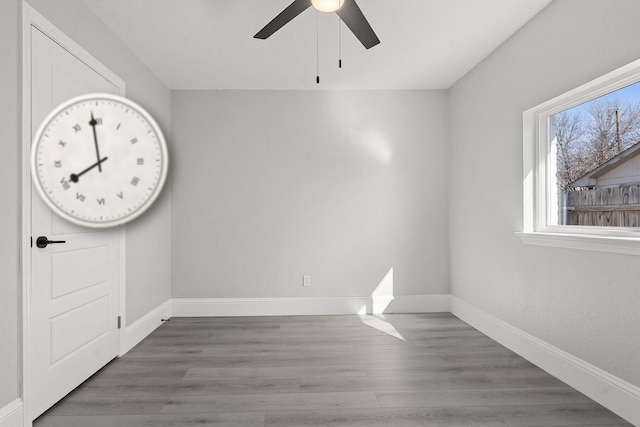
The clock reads 7h59
